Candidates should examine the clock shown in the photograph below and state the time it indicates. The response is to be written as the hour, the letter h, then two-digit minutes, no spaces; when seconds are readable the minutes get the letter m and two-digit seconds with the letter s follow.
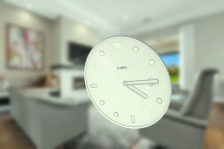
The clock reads 4h15
